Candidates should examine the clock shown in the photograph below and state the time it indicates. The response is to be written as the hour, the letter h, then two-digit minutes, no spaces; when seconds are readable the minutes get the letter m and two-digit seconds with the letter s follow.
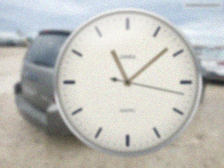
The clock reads 11h08m17s
